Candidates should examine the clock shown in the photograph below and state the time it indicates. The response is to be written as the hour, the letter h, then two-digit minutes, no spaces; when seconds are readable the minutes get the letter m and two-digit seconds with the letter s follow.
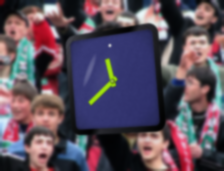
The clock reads 11h39
